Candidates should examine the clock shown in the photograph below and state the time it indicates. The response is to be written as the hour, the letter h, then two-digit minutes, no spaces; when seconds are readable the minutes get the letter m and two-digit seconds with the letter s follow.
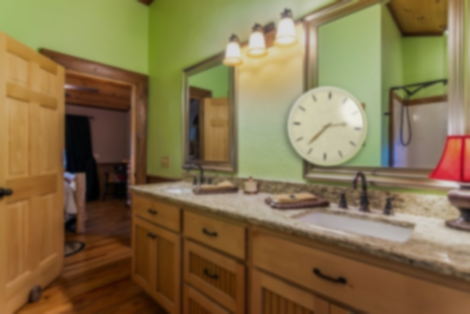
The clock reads 2h37
